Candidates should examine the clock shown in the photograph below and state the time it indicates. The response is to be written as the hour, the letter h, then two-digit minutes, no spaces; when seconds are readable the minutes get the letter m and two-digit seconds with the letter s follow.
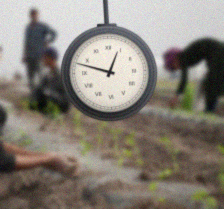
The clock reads 12h48
